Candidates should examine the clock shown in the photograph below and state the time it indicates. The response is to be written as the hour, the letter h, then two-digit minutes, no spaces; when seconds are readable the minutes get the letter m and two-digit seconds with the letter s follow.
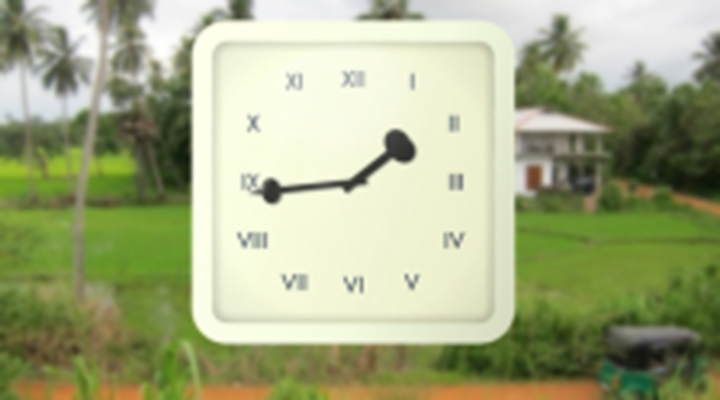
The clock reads 1h44
